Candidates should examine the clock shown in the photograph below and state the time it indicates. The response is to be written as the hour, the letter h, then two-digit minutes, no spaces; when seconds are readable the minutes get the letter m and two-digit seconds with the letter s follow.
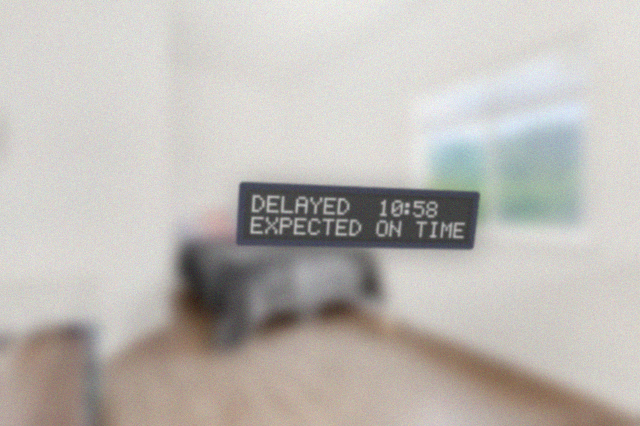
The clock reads 10h58
